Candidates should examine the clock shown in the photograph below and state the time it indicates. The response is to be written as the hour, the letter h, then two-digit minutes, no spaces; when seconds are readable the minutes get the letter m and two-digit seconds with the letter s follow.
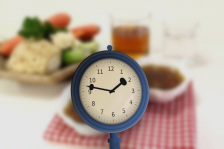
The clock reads 1h47
